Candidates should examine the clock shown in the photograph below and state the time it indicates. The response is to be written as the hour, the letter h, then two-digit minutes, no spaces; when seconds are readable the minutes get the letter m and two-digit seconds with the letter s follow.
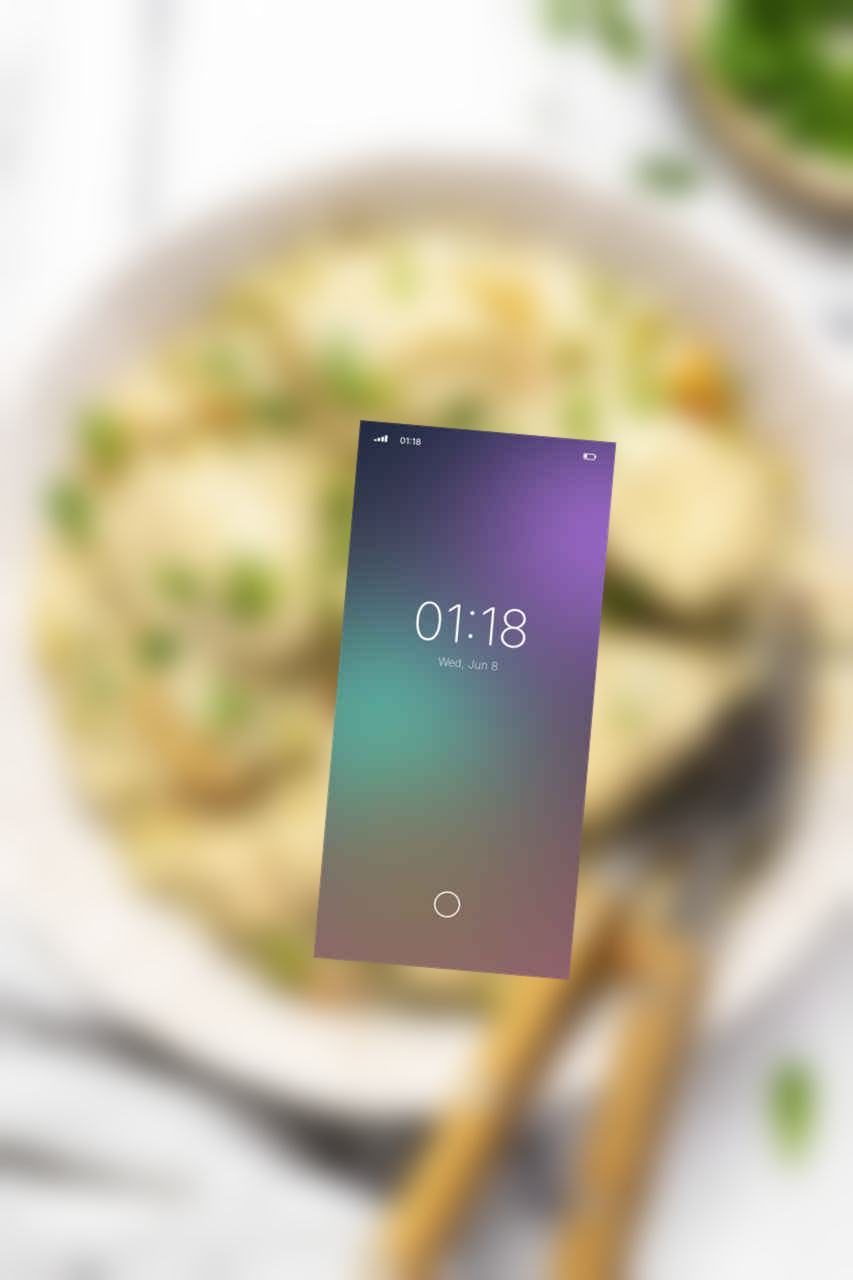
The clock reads 1h18
